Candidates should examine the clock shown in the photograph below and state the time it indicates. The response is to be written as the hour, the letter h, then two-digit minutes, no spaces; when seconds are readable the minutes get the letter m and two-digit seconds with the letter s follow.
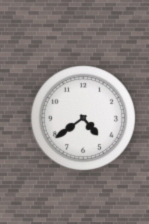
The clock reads 4h39
